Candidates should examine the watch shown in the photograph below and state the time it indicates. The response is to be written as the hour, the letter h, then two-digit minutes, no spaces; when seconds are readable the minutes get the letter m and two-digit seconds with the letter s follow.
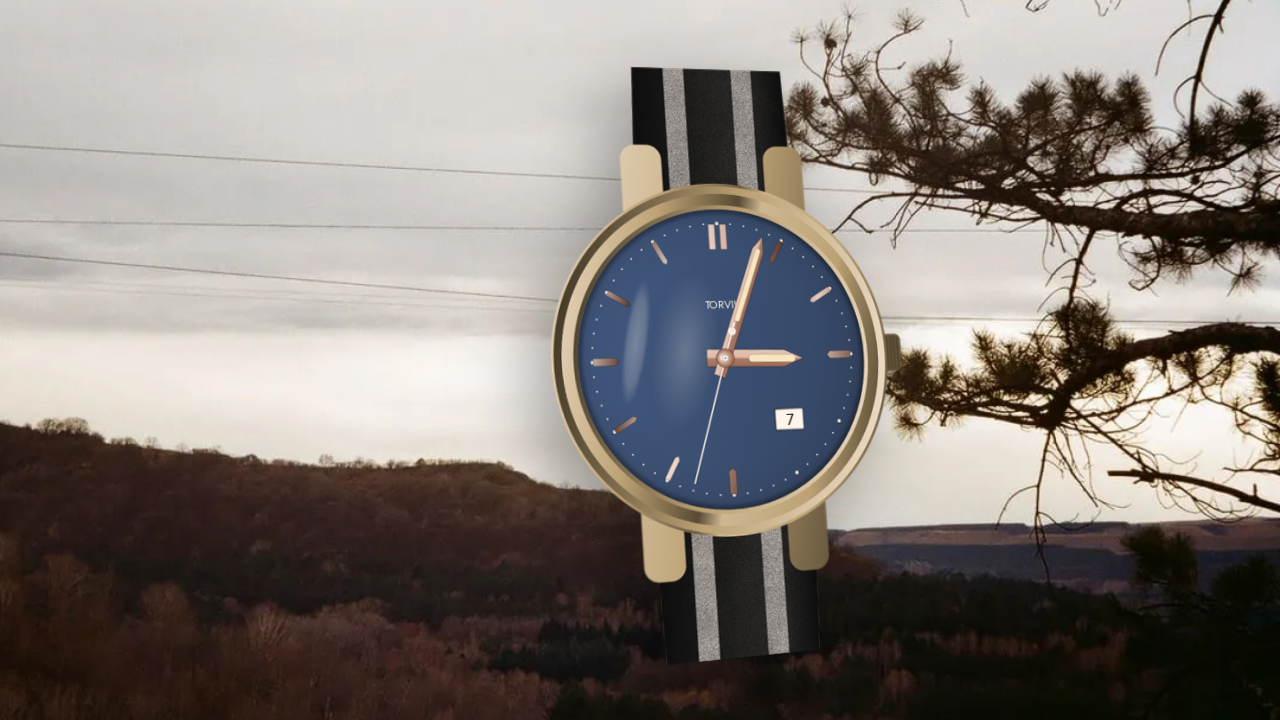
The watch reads 3h03m33s
